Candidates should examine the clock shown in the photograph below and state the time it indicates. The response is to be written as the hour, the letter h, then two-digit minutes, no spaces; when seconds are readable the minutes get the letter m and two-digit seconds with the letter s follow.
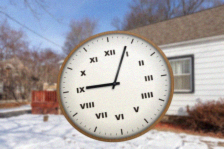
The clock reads 9h04
